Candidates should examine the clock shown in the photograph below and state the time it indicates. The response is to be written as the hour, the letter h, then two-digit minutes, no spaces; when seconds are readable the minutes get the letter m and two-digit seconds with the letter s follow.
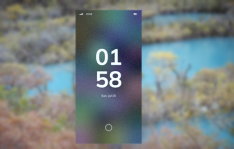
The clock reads 1h58
